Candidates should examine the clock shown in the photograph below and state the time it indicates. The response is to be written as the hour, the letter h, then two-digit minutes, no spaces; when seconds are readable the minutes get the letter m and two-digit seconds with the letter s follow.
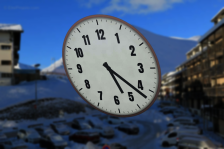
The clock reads 5h22
